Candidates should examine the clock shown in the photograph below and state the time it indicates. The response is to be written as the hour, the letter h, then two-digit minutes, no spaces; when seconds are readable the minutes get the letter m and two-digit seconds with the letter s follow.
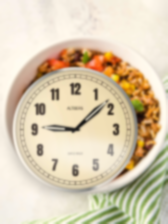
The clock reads 9h08
